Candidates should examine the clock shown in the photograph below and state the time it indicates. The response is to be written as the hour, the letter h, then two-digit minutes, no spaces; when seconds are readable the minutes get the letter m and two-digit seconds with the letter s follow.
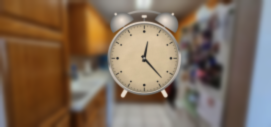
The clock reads 12h23
